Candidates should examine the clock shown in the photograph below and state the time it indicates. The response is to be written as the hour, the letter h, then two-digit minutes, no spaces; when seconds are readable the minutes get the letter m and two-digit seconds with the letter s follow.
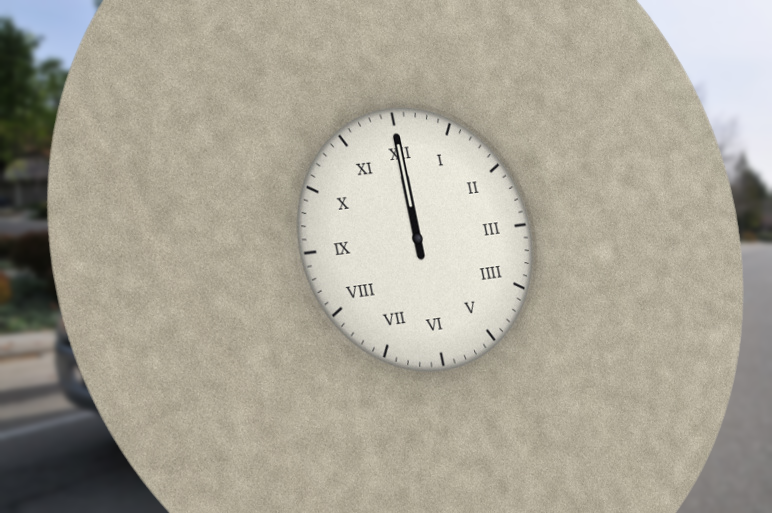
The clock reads 12h00
